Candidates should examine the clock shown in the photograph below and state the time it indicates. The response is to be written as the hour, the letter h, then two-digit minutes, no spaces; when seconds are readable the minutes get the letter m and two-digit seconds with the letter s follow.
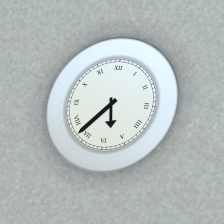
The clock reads 5h37
